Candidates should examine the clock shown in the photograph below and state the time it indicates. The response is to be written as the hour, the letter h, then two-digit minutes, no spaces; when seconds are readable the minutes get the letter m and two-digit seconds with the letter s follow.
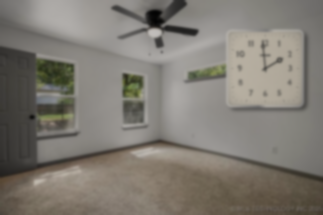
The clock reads 1h59
